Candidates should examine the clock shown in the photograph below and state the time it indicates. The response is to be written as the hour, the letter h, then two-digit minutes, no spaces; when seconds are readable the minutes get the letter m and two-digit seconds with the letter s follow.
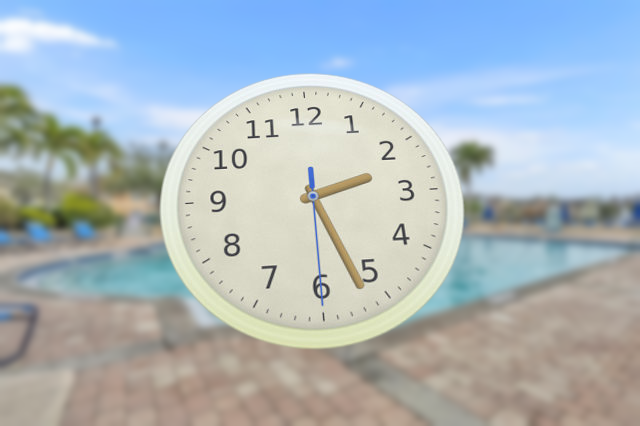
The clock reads 2h26m30s
